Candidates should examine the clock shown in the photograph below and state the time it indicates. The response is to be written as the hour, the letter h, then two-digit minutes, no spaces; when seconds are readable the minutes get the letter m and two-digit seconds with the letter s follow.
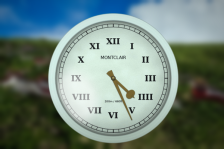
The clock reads 4h26
